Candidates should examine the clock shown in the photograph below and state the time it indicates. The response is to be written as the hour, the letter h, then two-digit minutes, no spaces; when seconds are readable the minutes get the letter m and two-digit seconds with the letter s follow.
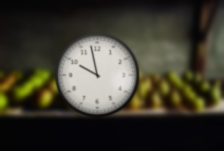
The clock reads 9h58
